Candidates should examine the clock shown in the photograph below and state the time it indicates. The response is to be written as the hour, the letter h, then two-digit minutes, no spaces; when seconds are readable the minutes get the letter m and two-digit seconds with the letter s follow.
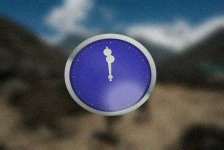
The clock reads 11h59
